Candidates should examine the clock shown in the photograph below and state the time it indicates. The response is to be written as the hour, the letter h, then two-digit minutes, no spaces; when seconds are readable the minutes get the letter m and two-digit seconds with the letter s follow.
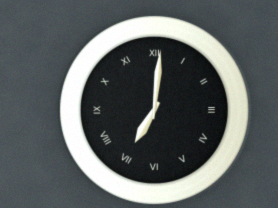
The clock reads 7h01
